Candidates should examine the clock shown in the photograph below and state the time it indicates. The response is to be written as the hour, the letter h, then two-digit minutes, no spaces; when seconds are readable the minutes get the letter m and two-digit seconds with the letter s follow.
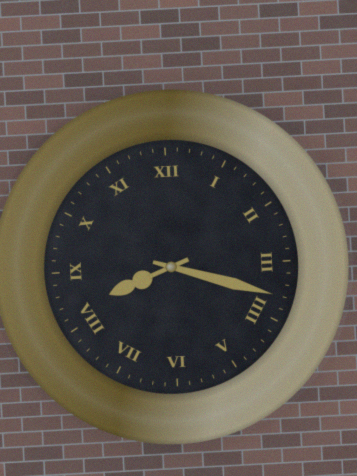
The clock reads 8h18
